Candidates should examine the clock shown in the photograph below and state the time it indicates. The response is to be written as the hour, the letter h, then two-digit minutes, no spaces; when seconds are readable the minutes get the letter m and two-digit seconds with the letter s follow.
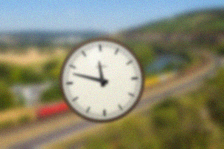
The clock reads 11h48
